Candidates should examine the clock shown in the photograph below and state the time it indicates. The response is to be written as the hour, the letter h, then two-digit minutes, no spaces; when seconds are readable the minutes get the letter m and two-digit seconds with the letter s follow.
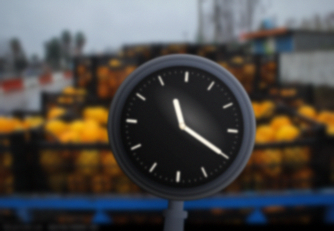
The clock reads 11h20
